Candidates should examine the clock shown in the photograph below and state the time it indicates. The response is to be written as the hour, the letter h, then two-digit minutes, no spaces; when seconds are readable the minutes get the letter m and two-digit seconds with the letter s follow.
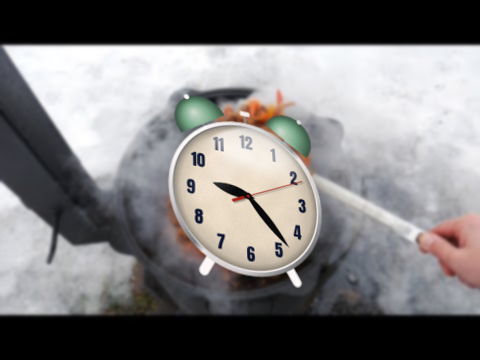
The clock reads 9h23m11s
